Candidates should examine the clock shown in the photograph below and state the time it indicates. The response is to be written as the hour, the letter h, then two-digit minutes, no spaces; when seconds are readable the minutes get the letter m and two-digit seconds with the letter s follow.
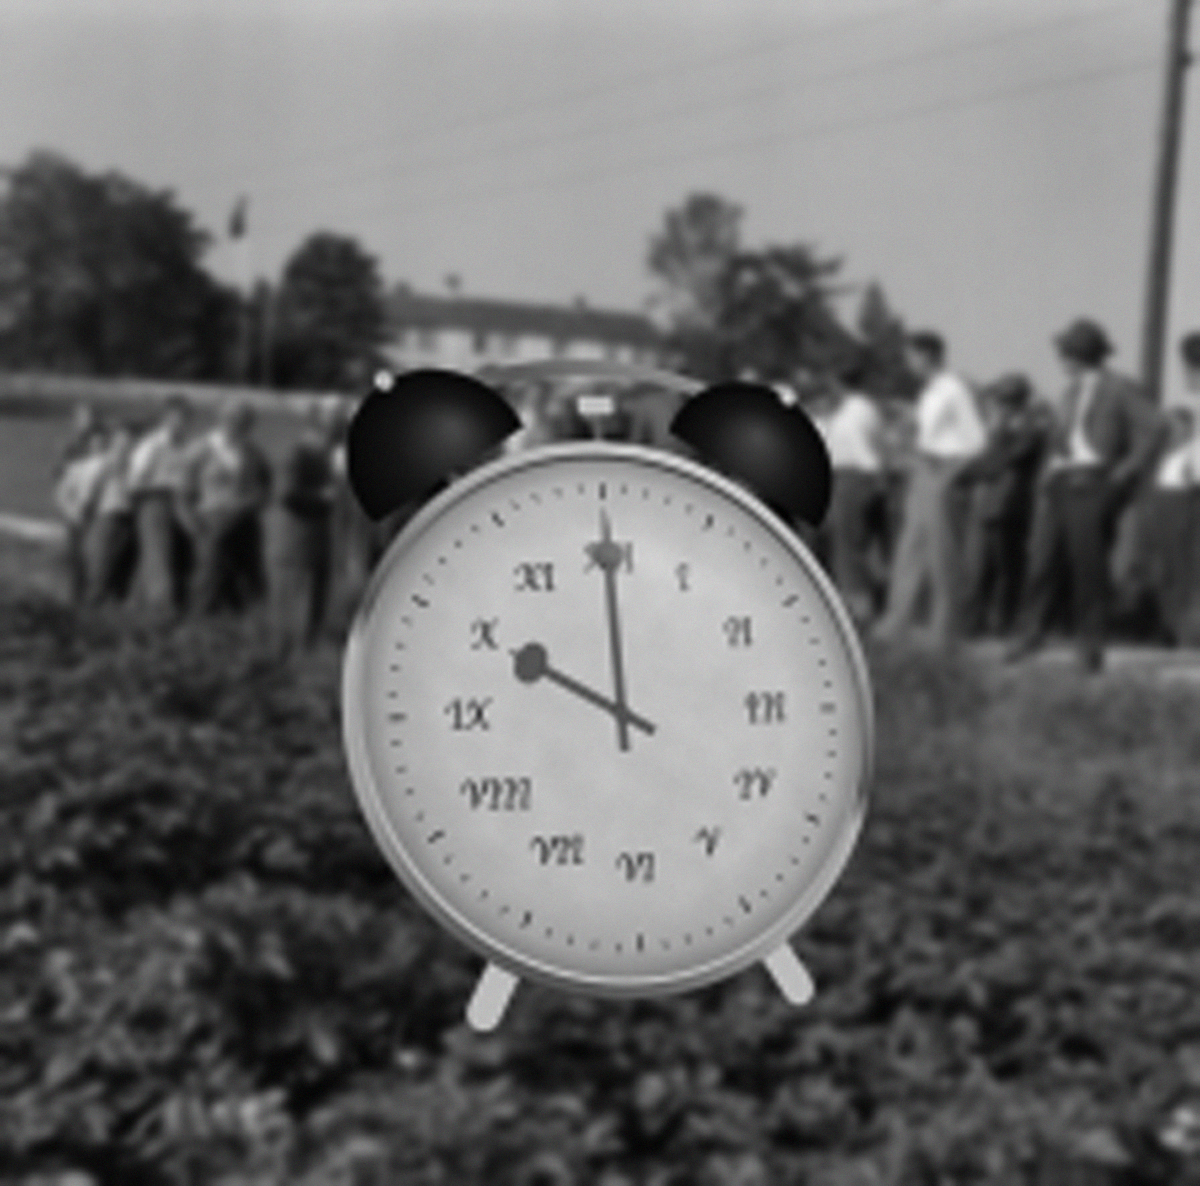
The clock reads 10h00
